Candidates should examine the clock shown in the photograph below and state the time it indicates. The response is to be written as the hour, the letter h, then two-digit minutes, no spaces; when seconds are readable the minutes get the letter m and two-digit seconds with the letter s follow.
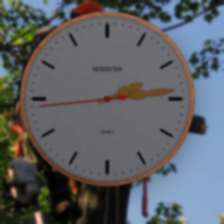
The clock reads 2h13m44s
